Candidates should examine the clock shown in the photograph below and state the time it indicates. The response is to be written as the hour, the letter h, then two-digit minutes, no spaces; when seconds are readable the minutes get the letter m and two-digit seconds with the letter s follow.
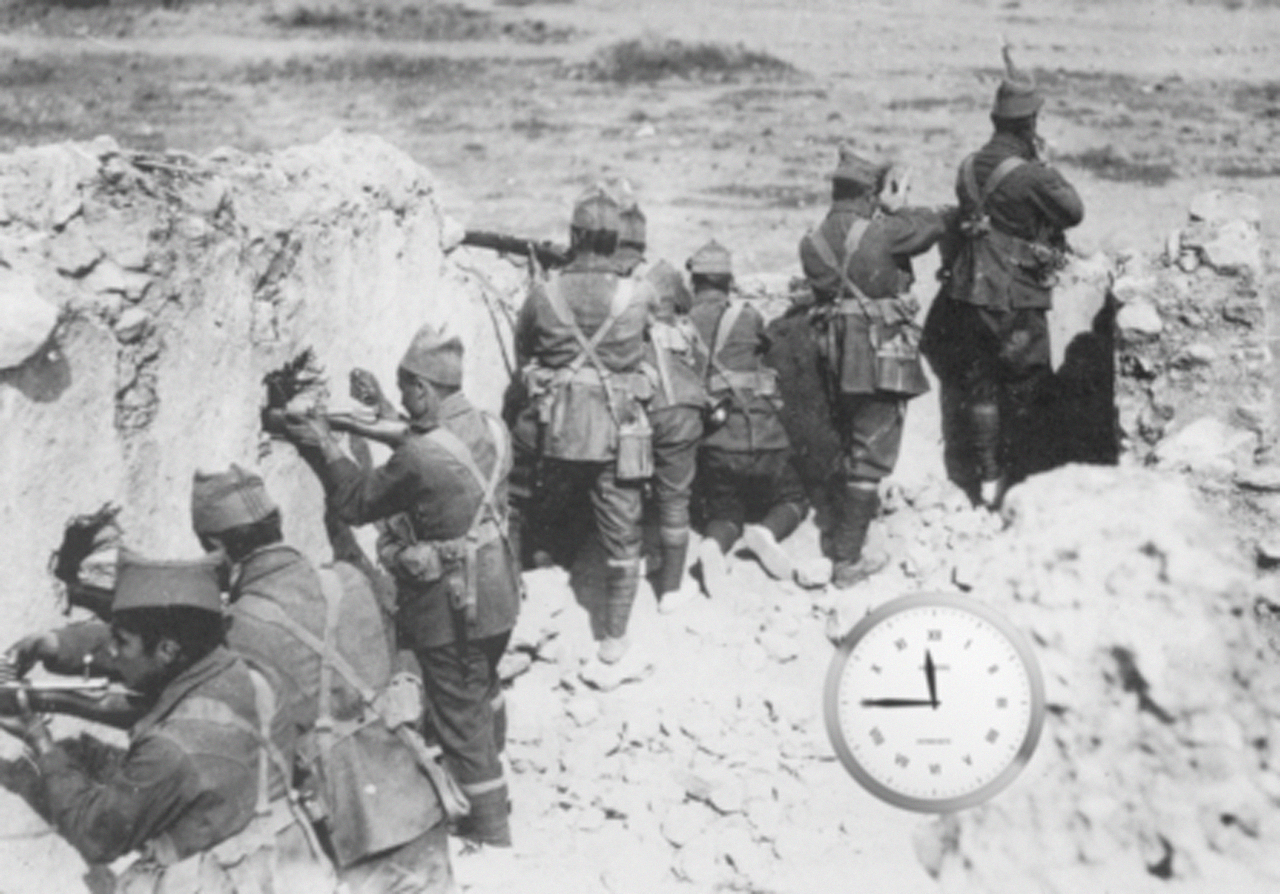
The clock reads 11h45
